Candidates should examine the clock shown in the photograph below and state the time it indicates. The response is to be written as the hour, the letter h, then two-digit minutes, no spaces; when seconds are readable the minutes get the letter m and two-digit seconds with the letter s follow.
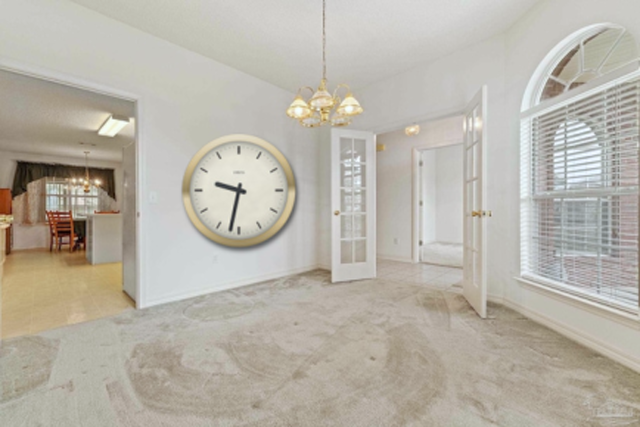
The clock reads 9h32
